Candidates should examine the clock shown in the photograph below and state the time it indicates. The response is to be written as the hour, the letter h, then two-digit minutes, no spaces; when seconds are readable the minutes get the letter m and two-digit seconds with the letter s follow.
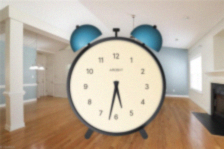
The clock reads 5h32
